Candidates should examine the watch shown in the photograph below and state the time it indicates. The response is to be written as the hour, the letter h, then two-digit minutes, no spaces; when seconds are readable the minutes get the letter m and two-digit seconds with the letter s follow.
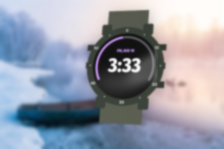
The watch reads 3h33
